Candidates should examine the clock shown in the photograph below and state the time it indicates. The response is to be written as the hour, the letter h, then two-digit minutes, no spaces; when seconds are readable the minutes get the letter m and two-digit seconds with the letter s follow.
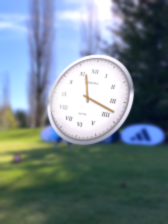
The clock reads 11h18
